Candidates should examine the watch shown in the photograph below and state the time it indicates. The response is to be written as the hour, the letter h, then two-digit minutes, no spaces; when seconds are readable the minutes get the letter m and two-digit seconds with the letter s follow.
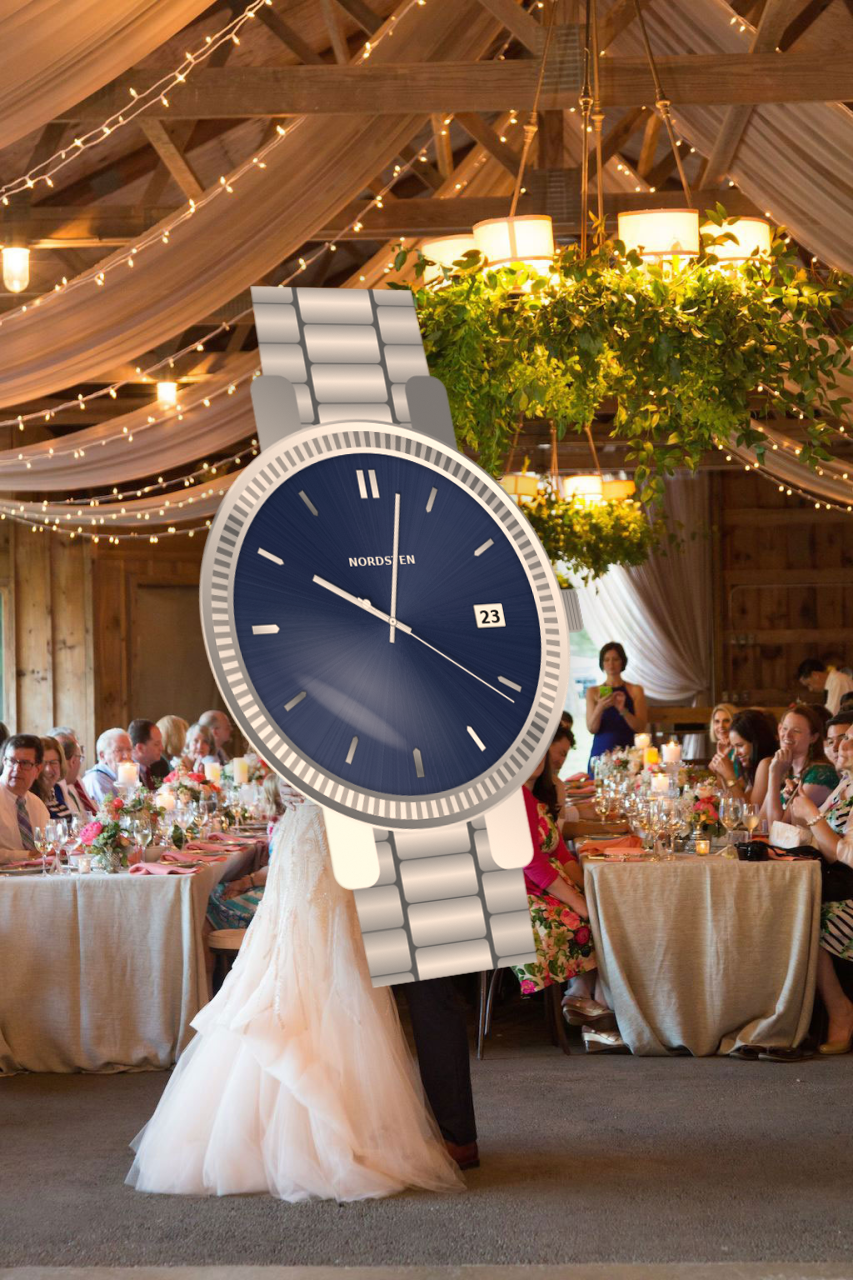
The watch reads 10h02m21s
